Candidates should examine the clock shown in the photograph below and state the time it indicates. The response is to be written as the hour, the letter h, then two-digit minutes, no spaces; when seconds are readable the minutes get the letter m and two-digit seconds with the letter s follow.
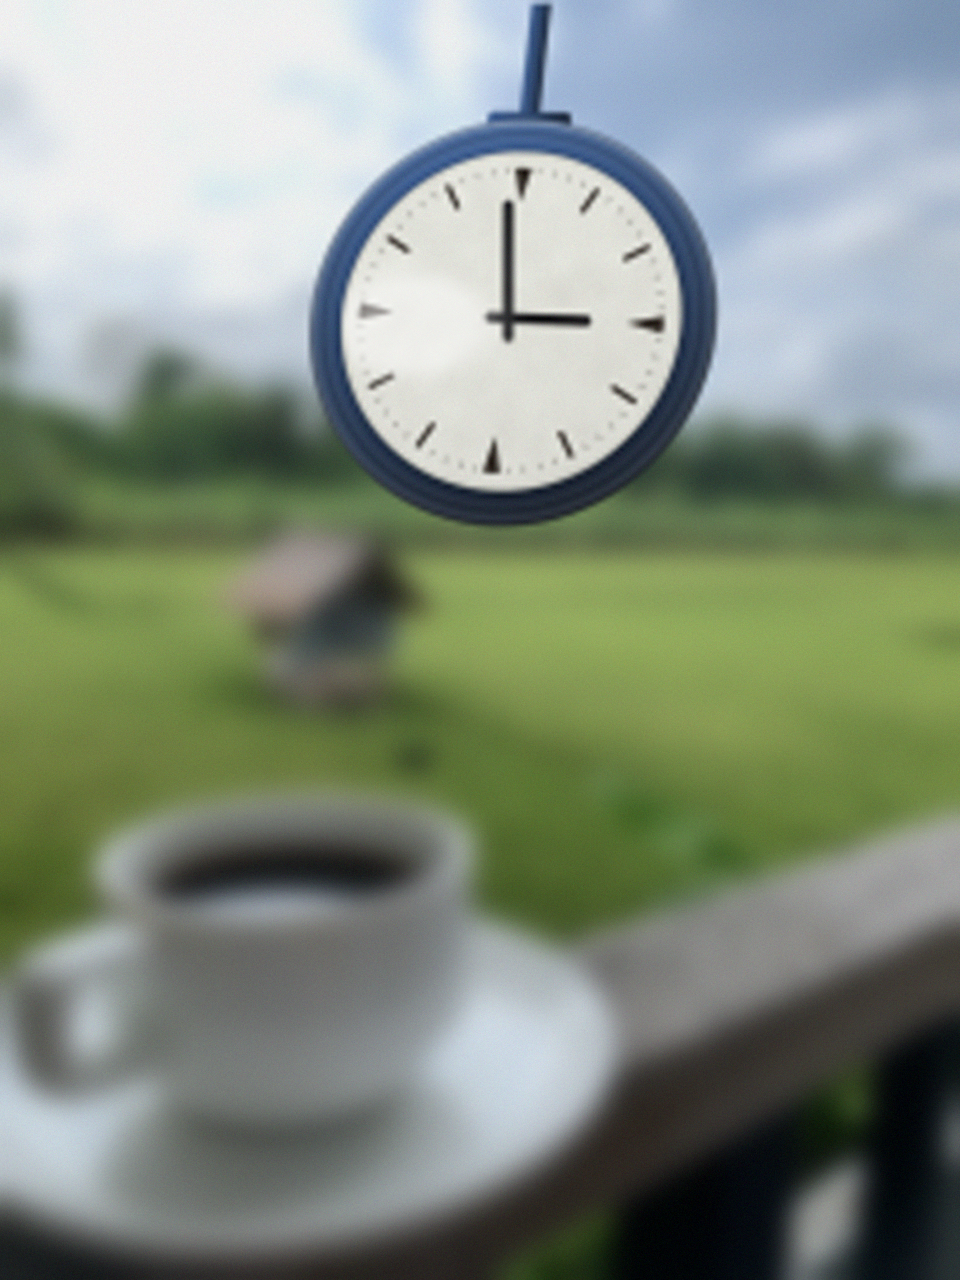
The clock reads 2h59
